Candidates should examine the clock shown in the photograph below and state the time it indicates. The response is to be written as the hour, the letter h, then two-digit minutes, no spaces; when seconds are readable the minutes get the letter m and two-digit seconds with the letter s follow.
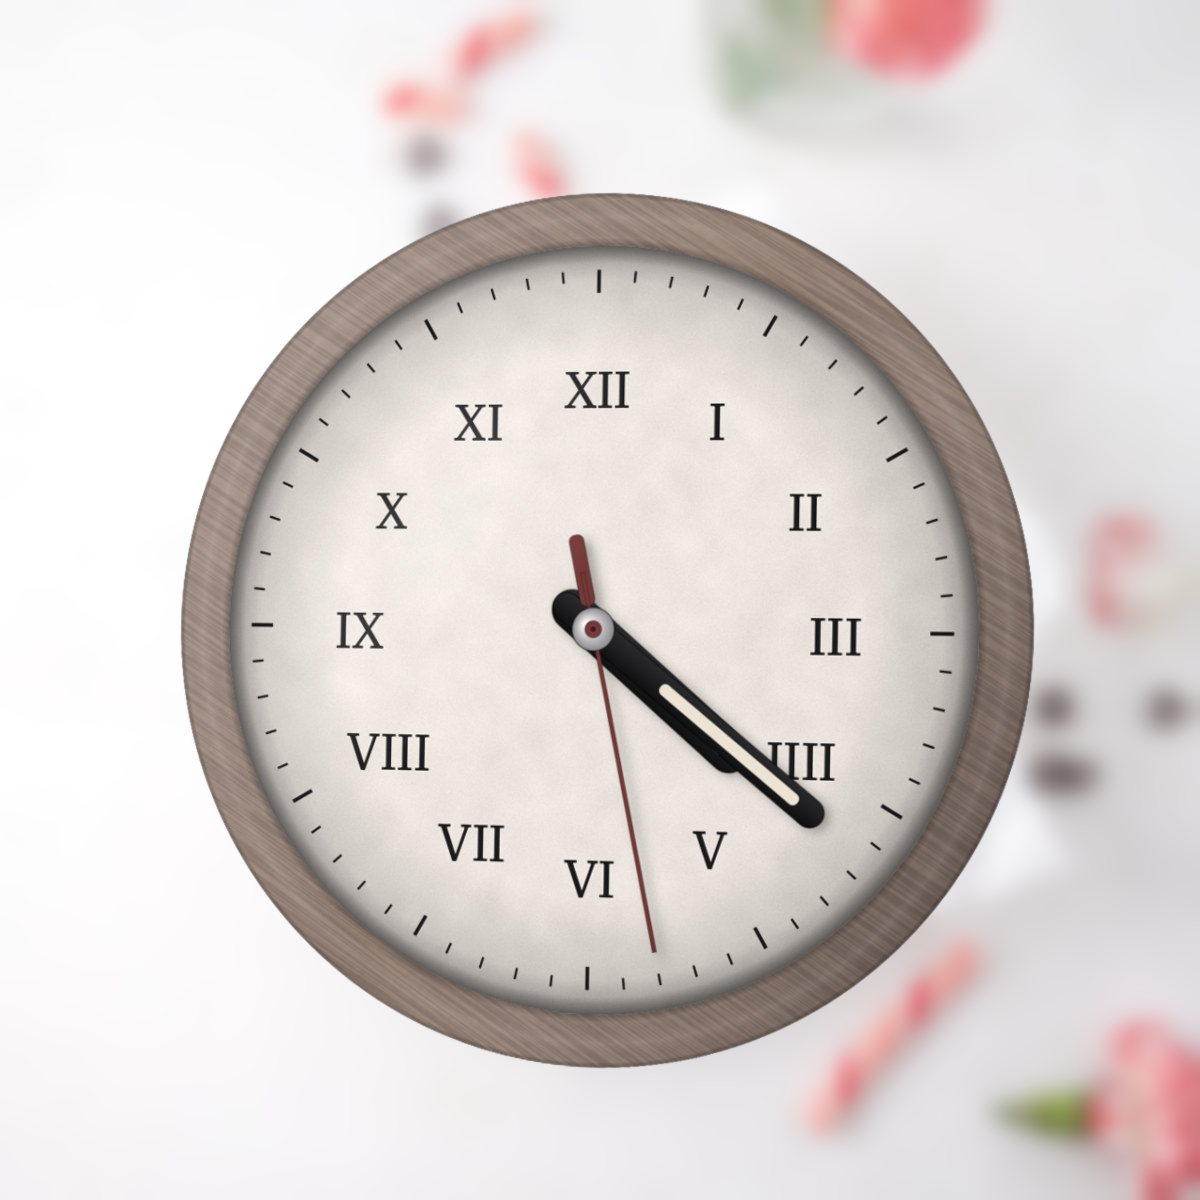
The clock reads 4h21m28s
